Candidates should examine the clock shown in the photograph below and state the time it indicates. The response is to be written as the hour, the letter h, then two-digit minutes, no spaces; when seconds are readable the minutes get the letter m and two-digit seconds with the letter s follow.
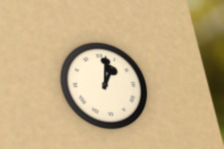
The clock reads 1h02
